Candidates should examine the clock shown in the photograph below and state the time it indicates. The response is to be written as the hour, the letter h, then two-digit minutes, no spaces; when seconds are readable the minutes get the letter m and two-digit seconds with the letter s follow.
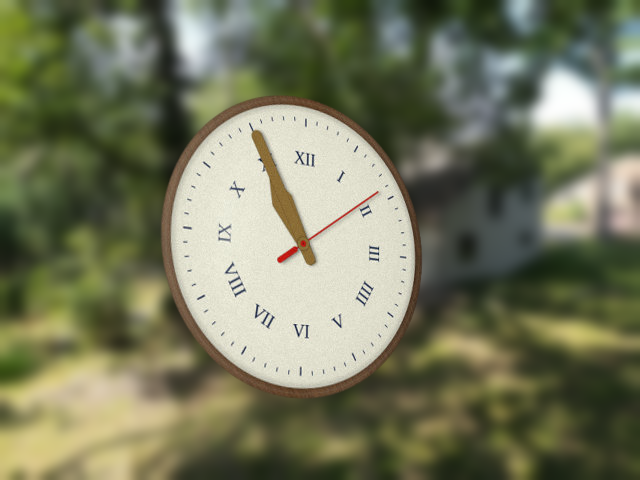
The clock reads 10h55m09s
